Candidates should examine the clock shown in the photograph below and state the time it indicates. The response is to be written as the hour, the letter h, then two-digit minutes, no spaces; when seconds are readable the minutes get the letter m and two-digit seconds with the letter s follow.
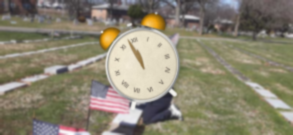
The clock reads 11h58
